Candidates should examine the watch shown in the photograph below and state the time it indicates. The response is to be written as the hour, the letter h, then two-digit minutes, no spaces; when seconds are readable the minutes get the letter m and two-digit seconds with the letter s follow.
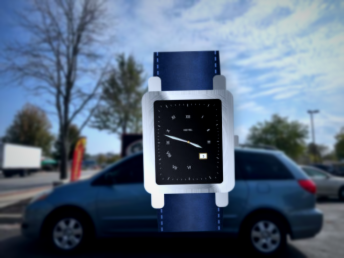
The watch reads 3h48
